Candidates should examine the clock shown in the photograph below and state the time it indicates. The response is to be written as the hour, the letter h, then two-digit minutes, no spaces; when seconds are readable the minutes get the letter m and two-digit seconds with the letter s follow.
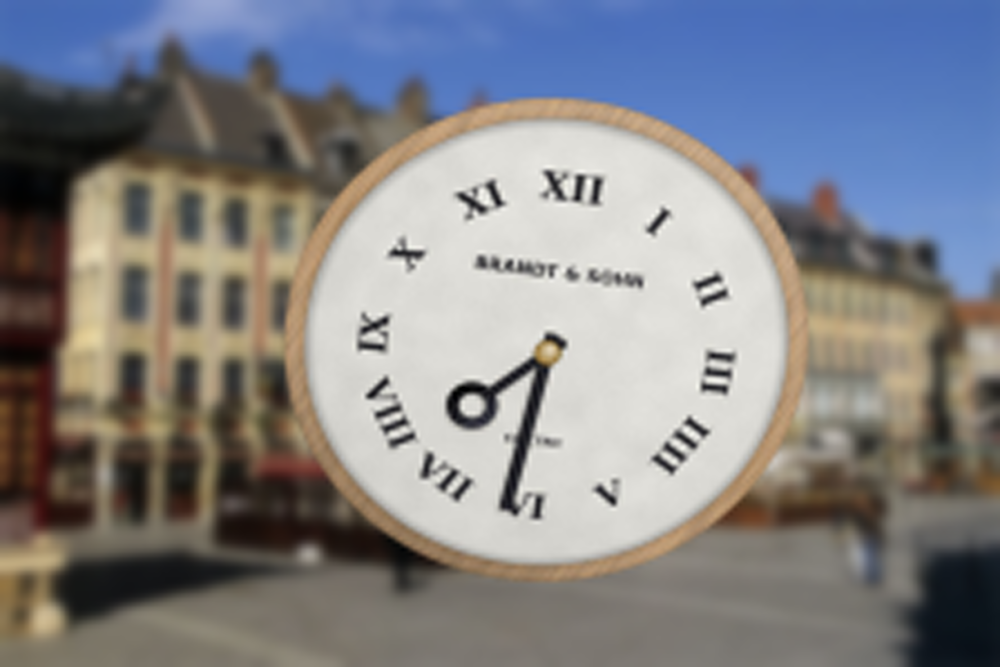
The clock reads 7h31
